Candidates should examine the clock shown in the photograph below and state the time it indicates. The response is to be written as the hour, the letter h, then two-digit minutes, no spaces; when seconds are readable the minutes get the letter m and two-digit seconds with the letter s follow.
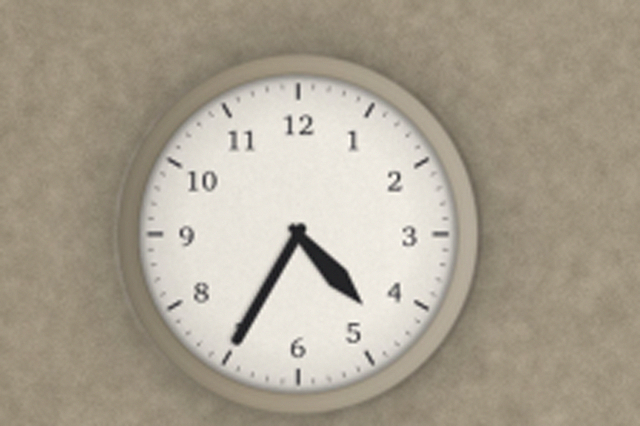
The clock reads 4h35
